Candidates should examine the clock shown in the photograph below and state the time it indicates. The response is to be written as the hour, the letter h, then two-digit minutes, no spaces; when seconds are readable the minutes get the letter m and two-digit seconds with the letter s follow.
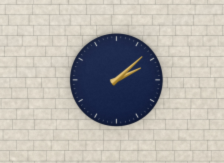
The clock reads 2h08
